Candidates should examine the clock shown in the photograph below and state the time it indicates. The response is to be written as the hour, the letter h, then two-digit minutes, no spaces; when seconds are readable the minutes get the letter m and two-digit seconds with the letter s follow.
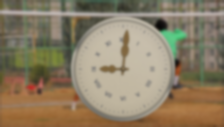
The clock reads 9h01
